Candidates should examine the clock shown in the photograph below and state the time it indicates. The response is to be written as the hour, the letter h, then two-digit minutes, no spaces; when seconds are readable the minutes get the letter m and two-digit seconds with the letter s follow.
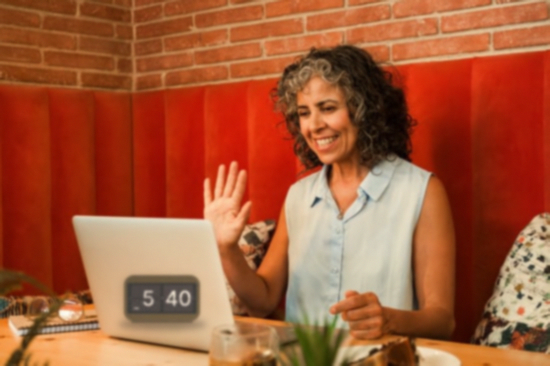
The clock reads 5h40
